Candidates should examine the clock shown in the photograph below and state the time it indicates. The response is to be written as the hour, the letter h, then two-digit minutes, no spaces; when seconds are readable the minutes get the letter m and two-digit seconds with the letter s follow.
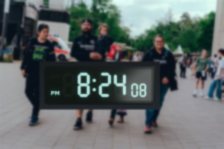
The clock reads 8h24m08s
